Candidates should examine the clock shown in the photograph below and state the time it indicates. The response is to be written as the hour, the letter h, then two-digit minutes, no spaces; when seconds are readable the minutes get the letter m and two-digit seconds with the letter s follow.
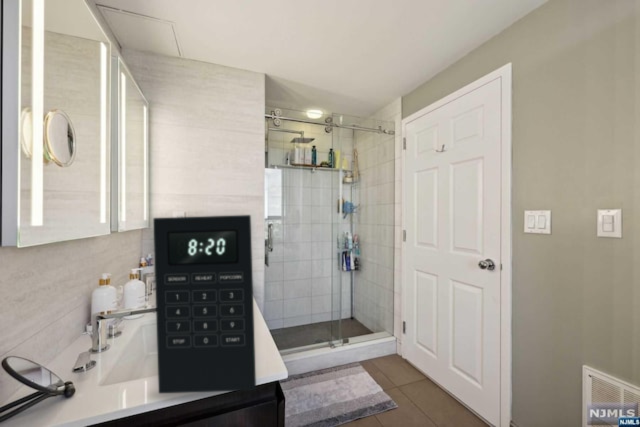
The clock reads 8h20
